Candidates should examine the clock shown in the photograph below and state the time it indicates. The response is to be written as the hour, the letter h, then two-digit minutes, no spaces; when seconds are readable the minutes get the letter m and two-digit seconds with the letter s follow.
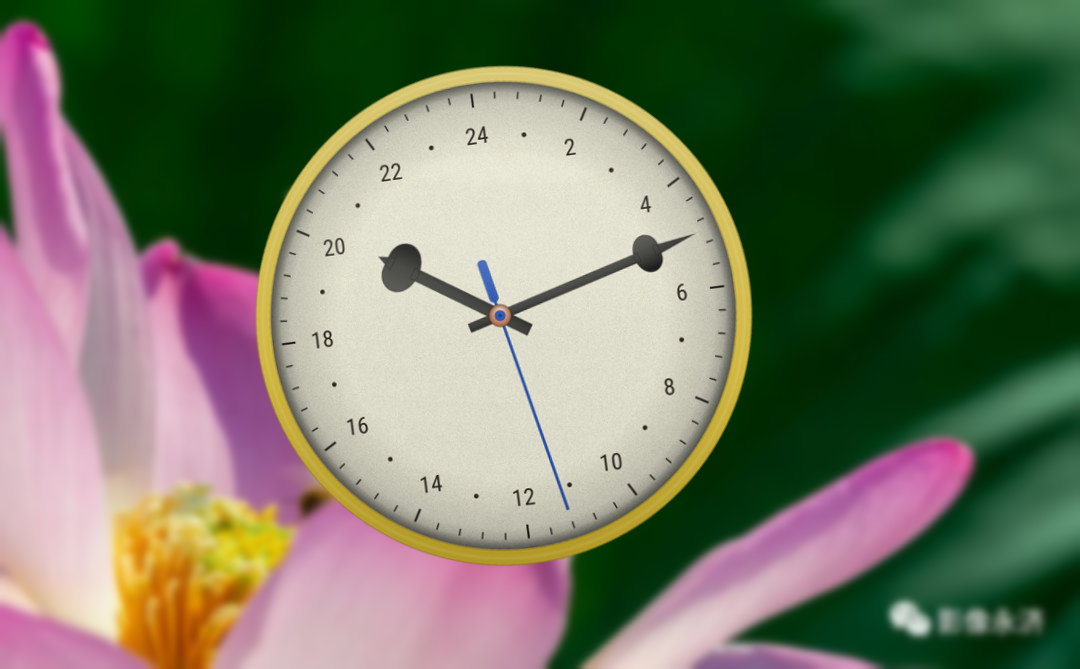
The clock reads 20h12m28s
